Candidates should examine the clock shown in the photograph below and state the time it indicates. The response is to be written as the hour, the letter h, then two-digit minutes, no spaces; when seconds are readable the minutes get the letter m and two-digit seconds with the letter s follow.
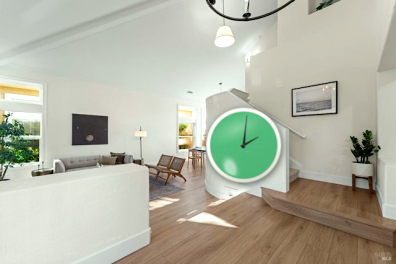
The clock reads 2h01
